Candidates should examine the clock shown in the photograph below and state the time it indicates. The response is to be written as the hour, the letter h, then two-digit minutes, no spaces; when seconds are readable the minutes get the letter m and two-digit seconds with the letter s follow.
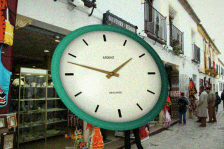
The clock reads 1h48
